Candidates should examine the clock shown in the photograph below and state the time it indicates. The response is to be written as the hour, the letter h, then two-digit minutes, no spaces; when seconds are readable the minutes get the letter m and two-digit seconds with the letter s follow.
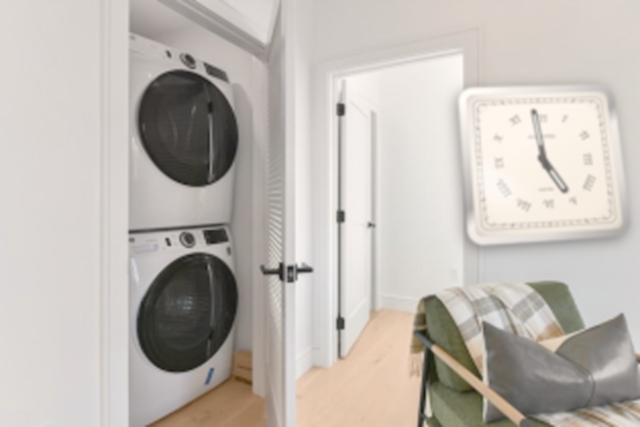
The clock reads 4h59
